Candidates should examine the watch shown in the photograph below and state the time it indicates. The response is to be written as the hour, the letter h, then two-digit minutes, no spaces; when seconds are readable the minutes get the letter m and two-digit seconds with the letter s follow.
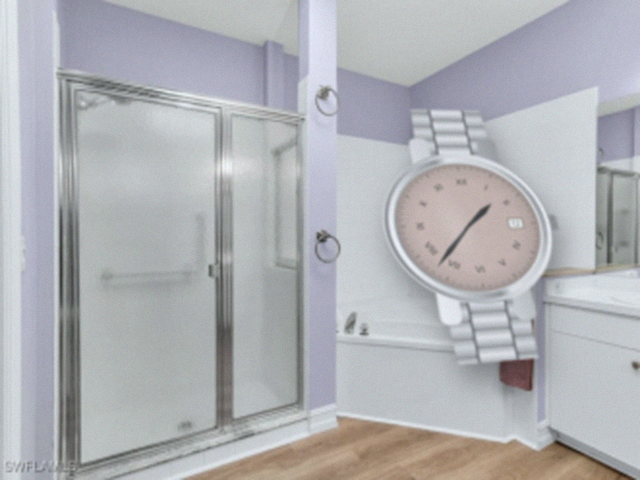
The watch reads 1h37
